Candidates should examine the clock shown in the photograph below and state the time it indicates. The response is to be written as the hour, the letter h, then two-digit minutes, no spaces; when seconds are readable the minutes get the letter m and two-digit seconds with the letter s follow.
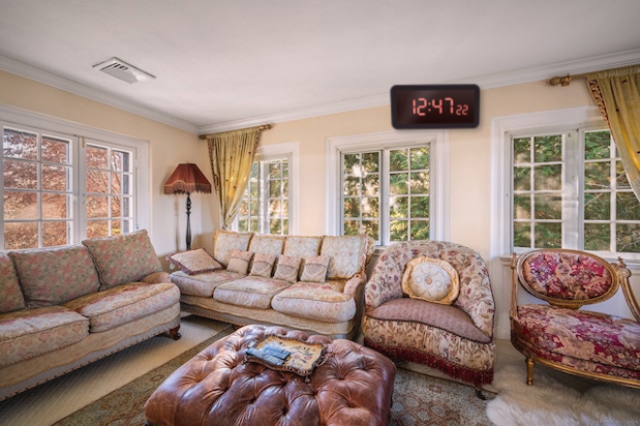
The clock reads 12h47m22s
